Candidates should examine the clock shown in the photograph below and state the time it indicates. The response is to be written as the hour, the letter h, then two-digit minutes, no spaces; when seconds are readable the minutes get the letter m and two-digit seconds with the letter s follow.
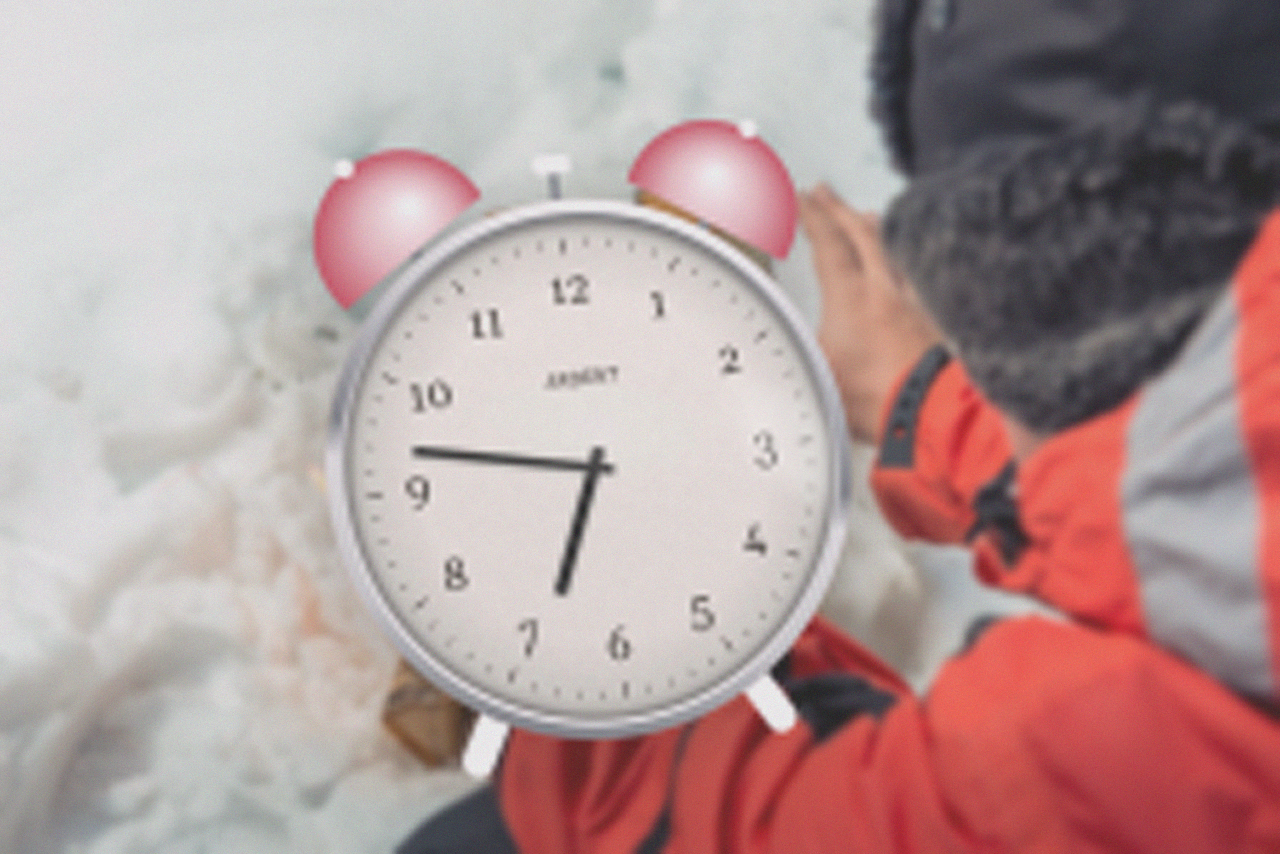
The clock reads 6h47
